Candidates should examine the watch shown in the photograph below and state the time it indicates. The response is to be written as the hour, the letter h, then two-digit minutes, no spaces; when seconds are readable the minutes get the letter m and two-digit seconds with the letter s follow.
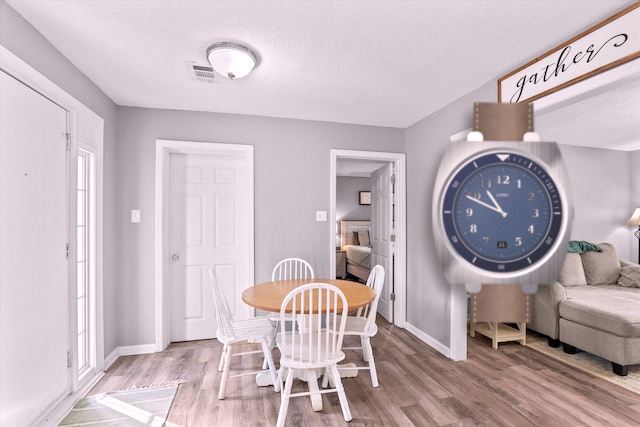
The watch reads 10h49
